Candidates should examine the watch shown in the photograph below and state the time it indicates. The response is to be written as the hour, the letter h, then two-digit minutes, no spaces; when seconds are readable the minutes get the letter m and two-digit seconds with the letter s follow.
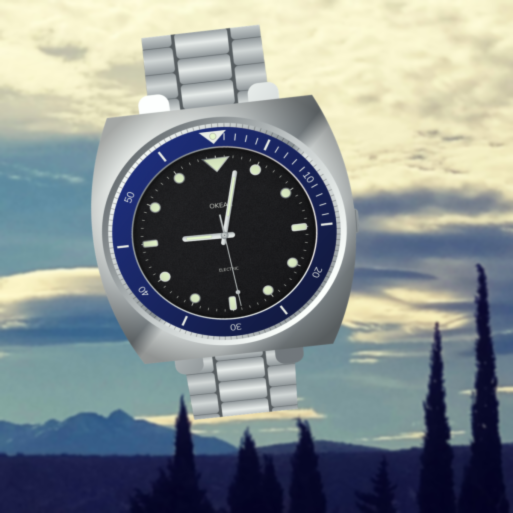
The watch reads 9h02m29s
